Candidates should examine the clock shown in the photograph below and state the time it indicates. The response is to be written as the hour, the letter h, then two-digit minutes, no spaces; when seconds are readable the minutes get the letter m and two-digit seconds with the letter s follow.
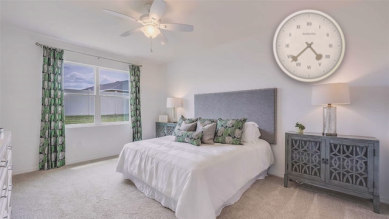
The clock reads 4h38
